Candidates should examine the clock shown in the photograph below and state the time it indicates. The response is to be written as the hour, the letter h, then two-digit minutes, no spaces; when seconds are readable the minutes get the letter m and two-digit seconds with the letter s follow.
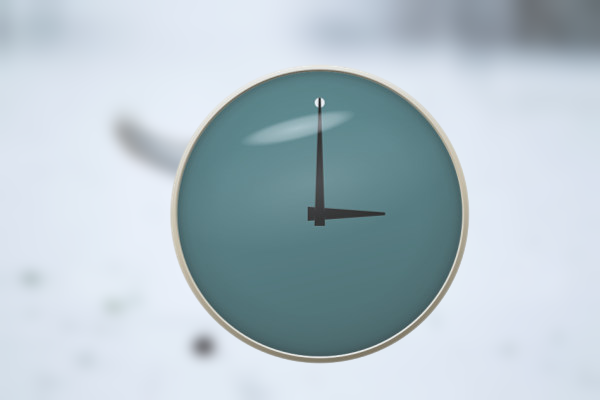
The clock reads 3h00
